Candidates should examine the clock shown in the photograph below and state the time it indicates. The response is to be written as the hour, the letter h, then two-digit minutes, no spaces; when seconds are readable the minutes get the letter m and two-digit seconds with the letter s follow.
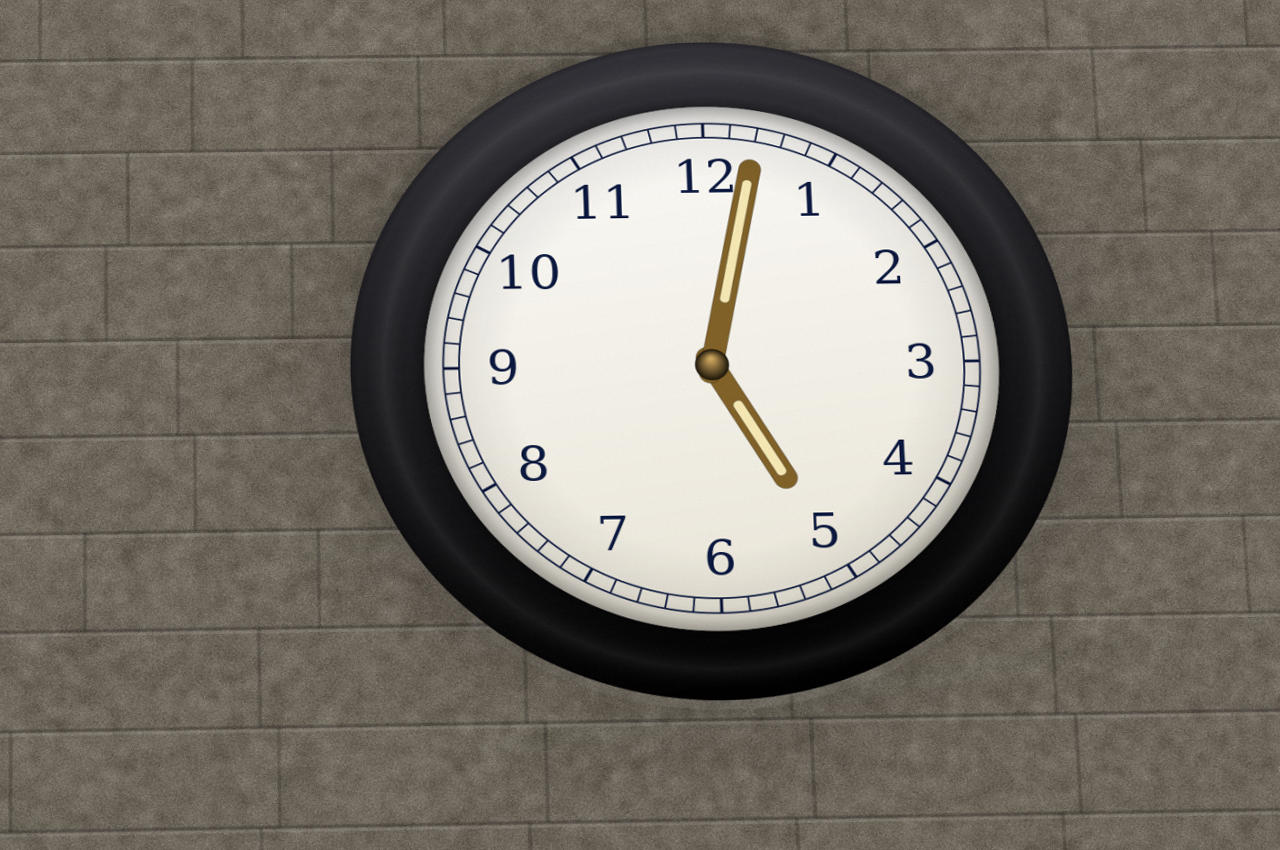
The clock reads 5h02
